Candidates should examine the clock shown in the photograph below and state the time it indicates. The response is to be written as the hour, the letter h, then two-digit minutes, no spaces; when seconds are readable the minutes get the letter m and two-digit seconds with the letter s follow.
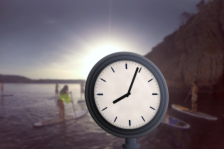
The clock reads 8h04
